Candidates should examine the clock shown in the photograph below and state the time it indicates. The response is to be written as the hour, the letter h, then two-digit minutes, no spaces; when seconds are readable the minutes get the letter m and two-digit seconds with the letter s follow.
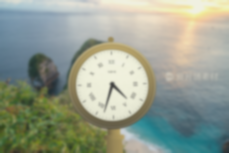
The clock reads 4h33
